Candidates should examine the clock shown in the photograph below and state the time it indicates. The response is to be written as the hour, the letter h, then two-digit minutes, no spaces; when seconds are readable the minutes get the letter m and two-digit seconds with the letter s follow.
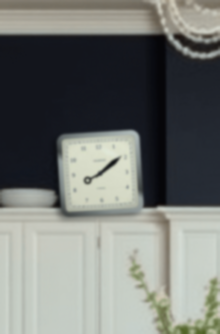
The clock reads 8h09
